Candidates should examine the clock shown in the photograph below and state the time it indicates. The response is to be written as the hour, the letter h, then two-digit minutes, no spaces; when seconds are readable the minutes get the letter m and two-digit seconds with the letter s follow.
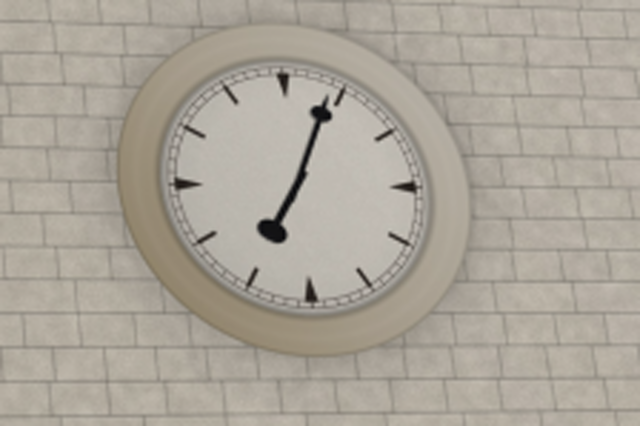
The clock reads 7h04
